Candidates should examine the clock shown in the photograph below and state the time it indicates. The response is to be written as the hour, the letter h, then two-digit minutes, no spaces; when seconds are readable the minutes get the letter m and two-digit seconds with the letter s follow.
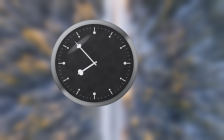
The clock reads 7h53
